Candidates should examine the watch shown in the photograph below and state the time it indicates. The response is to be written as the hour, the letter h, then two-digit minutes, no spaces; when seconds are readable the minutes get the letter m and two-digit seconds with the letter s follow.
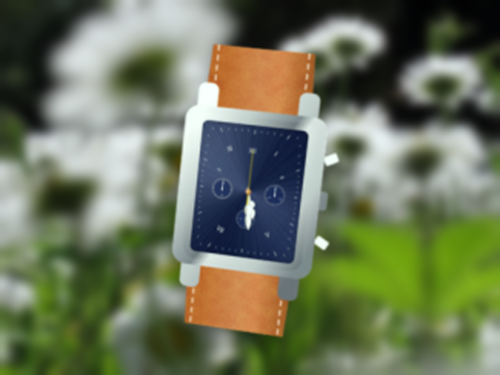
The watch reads 5h29
